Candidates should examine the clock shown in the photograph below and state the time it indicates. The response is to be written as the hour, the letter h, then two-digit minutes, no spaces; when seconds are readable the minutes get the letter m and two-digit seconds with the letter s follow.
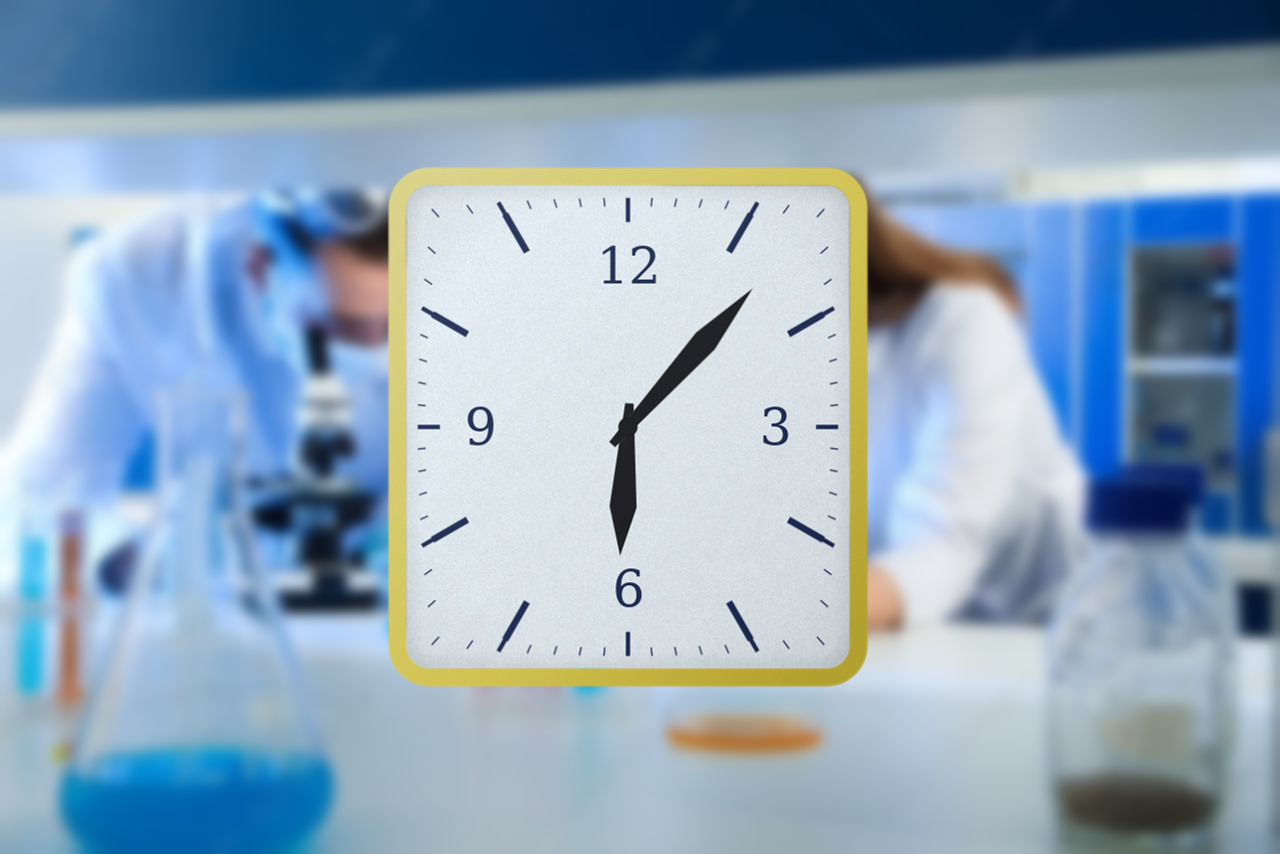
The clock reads 6h07
